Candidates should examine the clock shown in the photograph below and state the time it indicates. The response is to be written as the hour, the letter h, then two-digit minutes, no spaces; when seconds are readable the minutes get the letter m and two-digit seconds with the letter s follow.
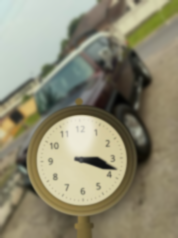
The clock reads 3h18
